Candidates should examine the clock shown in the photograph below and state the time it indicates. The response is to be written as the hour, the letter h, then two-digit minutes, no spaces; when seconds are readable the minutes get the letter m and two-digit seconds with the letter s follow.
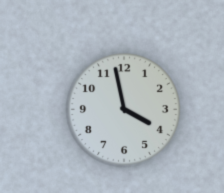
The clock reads 3h58
